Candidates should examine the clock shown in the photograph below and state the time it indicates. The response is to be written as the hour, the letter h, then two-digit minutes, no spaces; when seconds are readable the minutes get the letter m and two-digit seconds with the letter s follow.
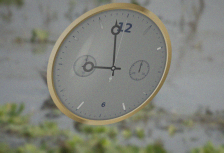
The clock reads 8h58
